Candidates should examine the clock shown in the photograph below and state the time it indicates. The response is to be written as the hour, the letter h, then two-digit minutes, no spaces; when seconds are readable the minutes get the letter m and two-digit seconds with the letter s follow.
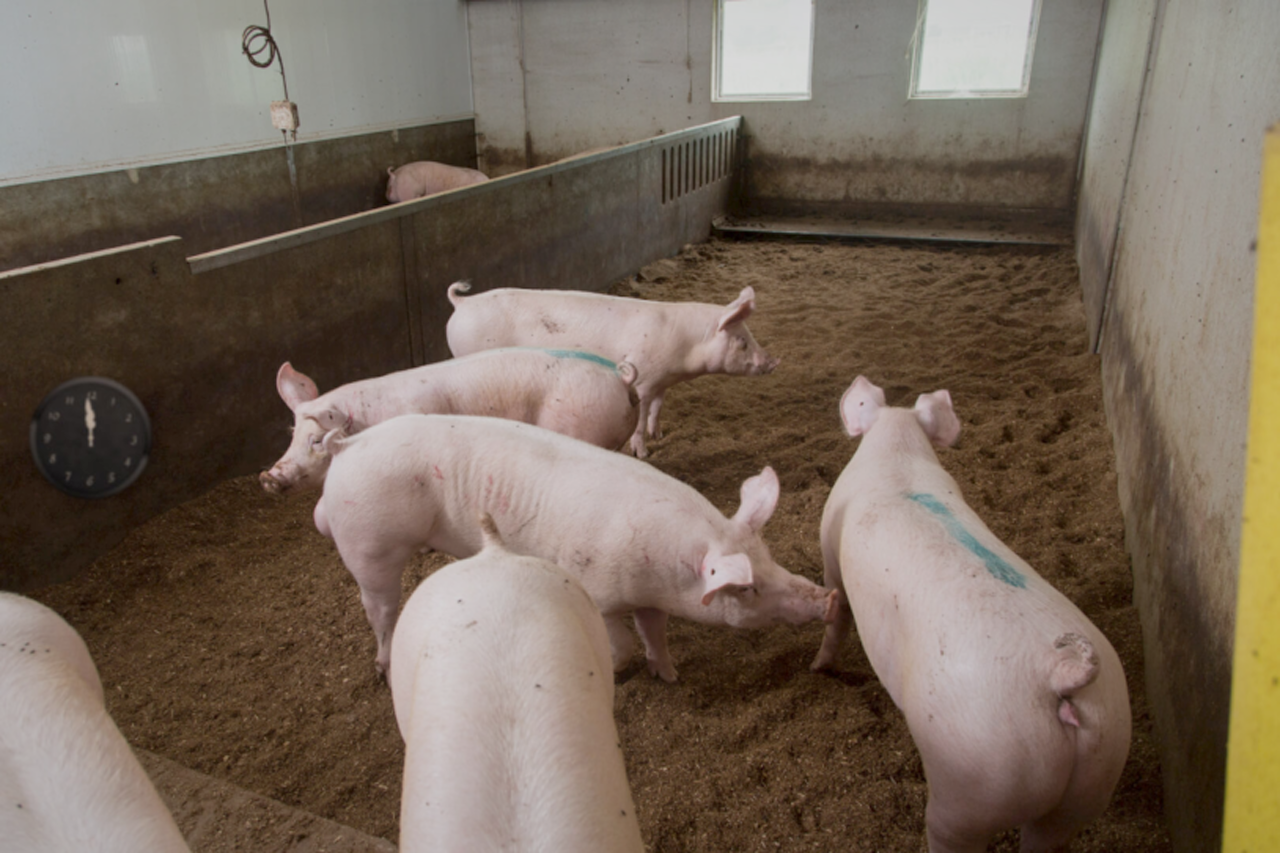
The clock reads 11h59
